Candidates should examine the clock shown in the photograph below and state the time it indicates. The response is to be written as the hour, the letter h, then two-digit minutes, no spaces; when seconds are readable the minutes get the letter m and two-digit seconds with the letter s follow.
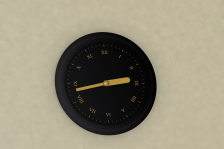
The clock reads 2h43
